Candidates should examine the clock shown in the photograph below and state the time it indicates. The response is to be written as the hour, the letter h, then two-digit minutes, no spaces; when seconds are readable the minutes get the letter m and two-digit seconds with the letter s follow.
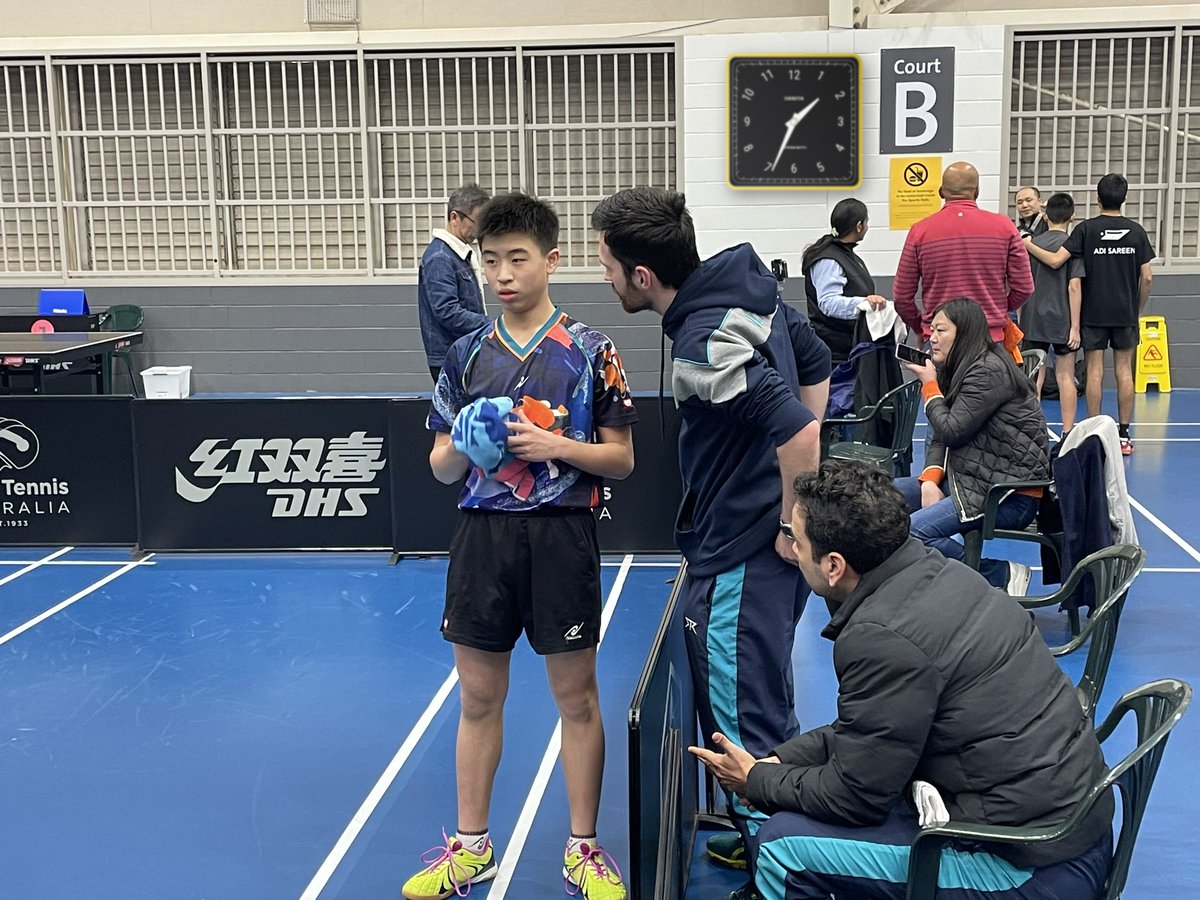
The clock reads 1h34
